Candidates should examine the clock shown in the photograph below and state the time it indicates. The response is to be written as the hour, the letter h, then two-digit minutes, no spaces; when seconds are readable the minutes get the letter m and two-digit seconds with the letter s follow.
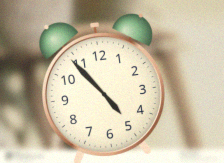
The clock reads 4h54
